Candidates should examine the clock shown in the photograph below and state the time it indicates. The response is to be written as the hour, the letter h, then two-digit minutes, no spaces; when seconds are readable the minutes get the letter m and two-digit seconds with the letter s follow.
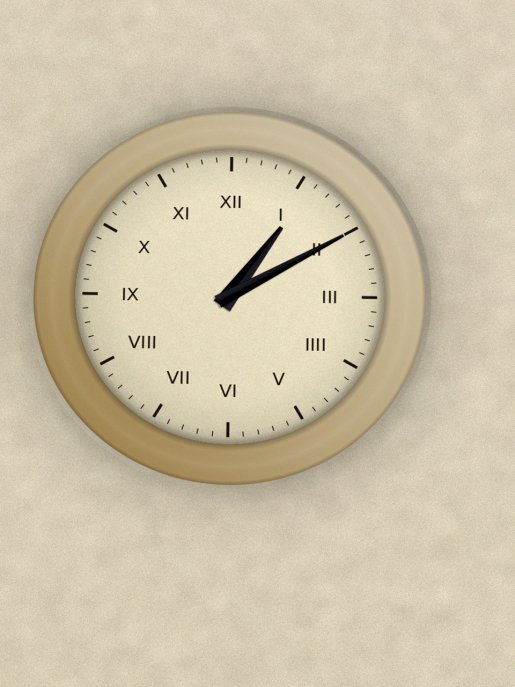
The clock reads 1h10
